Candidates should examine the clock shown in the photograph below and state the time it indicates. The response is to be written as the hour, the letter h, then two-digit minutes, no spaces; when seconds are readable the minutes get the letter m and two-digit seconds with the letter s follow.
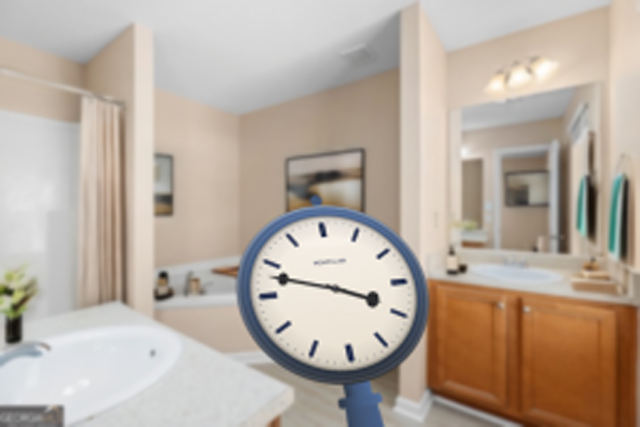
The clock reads 3h48
